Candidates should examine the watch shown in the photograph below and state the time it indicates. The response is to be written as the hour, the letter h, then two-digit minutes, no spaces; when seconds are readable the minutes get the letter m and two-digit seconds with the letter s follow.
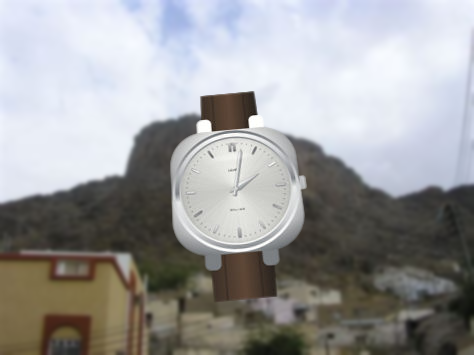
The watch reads 2h02
